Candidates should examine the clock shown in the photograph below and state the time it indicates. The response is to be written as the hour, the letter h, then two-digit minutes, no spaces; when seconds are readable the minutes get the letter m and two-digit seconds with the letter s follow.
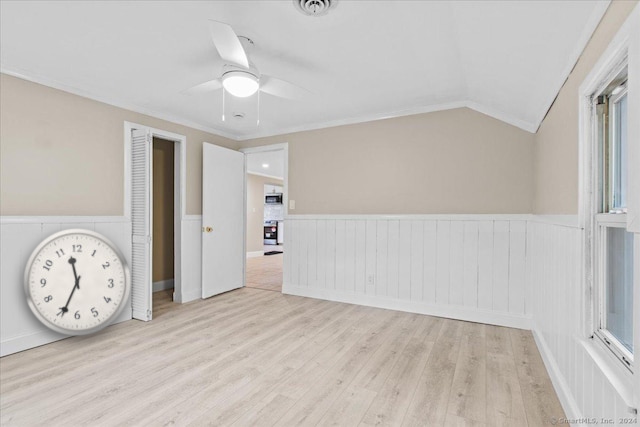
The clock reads 11h34
